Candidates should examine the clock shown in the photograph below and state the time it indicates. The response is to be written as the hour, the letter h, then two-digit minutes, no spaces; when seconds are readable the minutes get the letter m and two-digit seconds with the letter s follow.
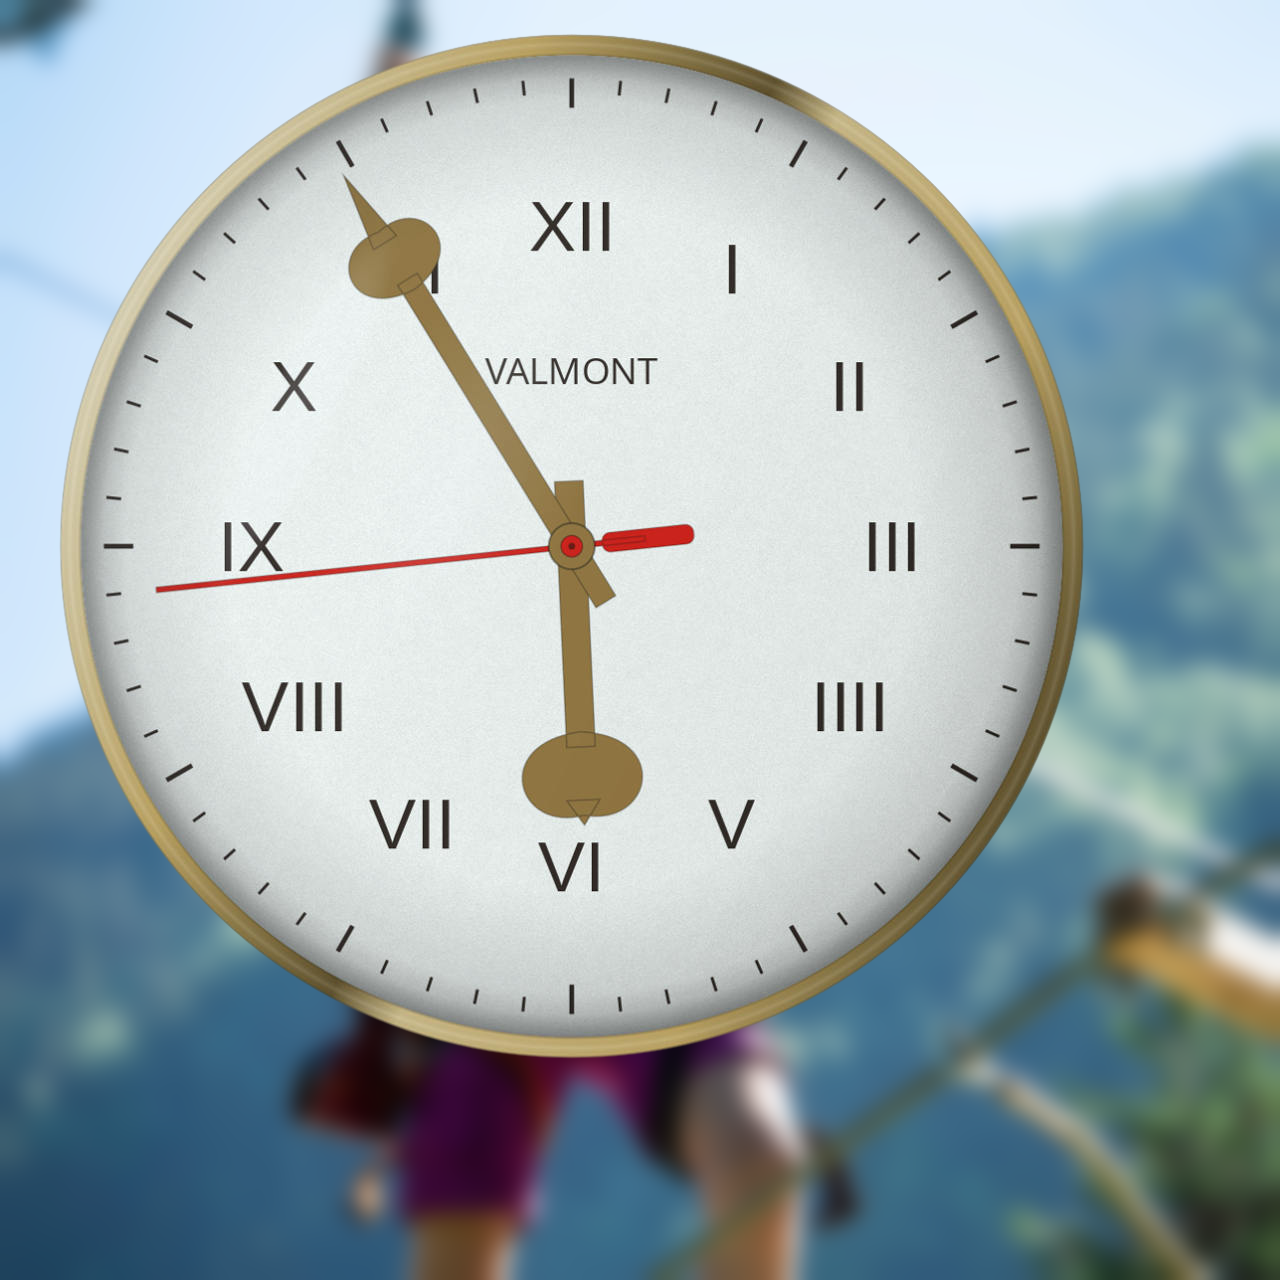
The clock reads 5h54m44s
